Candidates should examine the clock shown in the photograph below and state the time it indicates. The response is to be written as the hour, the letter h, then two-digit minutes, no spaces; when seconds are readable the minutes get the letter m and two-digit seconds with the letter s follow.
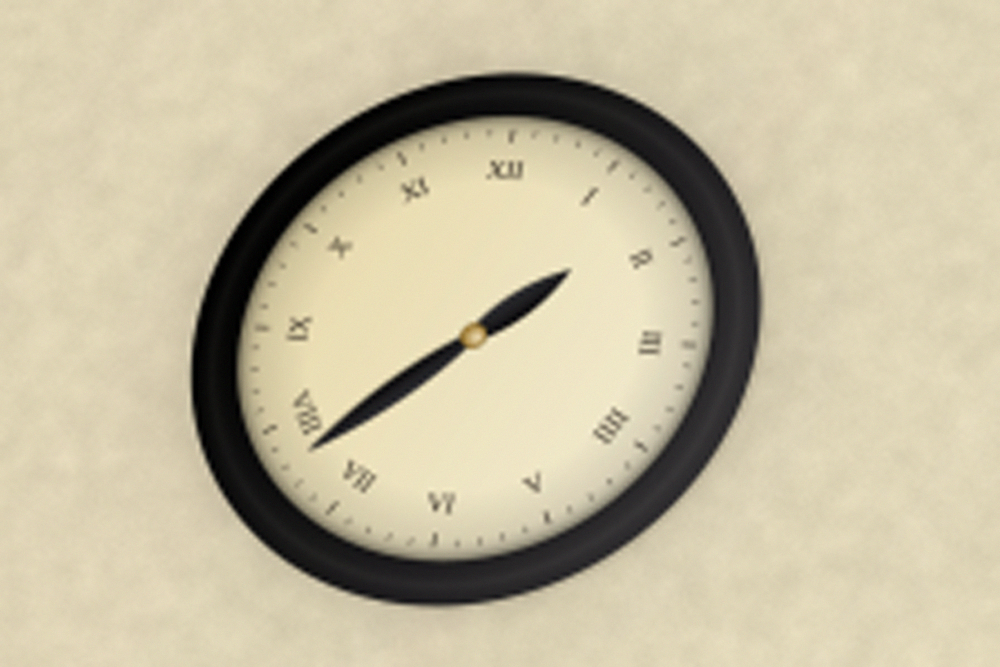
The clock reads 1h38
